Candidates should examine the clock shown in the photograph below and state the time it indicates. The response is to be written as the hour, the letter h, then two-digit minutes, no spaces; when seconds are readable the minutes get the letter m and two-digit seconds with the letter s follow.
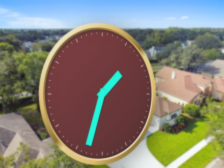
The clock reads 1h33
